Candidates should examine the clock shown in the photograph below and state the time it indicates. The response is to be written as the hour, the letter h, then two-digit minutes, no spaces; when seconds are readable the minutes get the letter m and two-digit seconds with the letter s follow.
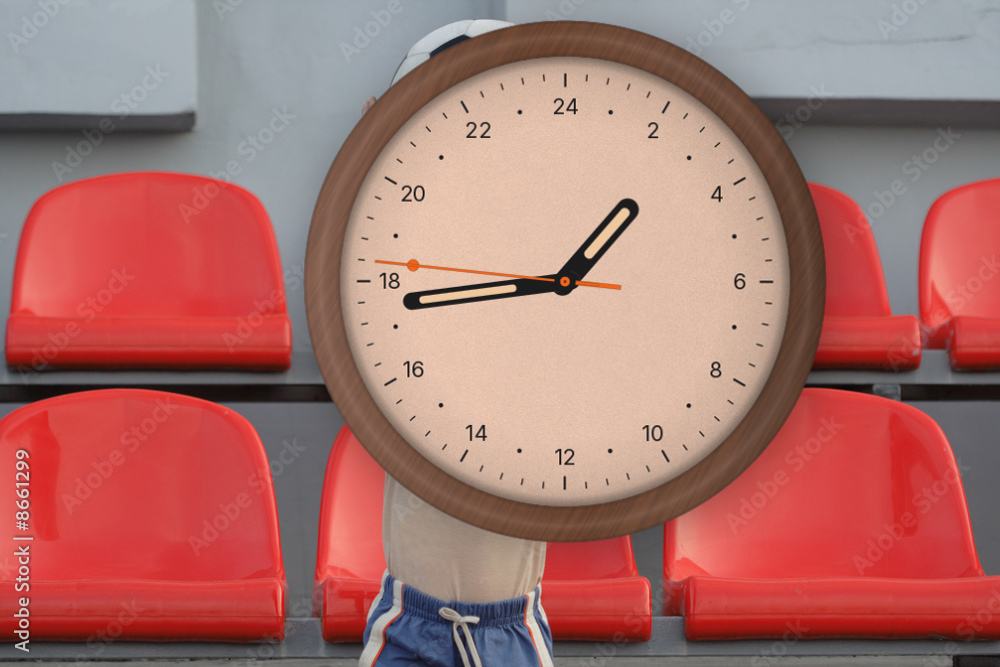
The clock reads 2h43m46s
